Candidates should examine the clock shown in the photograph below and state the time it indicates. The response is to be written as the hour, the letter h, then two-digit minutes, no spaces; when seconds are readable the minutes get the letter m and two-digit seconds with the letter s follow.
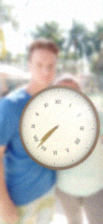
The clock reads 7h37
